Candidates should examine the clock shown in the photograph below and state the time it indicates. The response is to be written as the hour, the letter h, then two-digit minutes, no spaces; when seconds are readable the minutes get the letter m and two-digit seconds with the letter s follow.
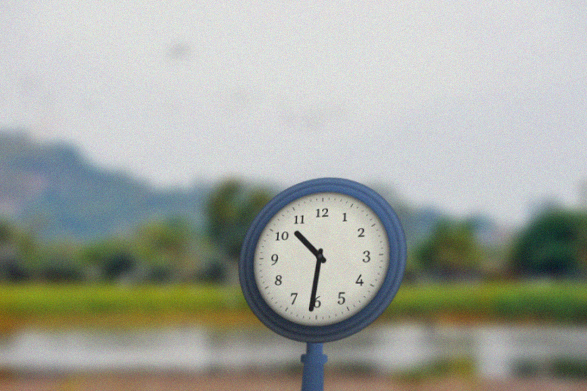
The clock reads 10h31
